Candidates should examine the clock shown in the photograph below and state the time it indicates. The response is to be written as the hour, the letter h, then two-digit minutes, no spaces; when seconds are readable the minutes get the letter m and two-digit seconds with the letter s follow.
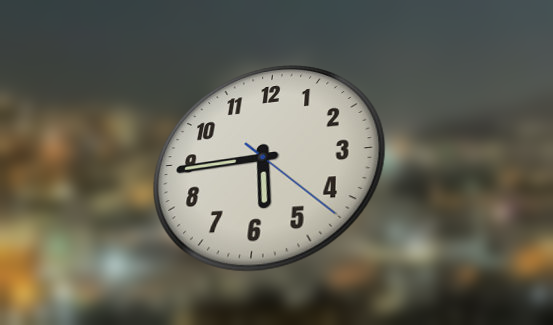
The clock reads 5h44m22s
